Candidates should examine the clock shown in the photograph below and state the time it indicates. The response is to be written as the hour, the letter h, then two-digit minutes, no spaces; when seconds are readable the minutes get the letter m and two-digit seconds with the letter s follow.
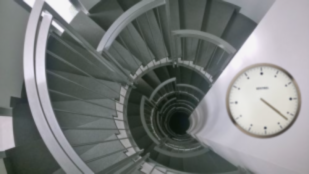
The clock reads 4h22
